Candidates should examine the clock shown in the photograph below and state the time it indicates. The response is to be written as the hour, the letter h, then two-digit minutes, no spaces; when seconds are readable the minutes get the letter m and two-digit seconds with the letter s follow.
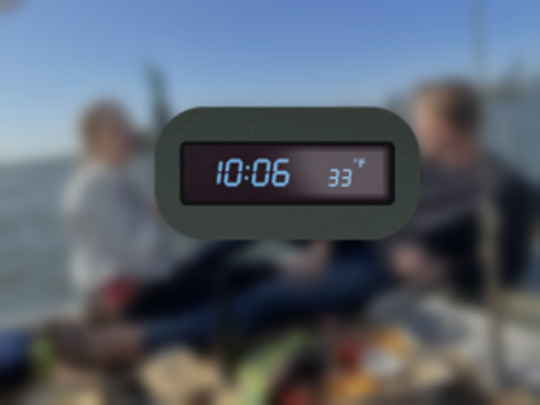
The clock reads 10h06
